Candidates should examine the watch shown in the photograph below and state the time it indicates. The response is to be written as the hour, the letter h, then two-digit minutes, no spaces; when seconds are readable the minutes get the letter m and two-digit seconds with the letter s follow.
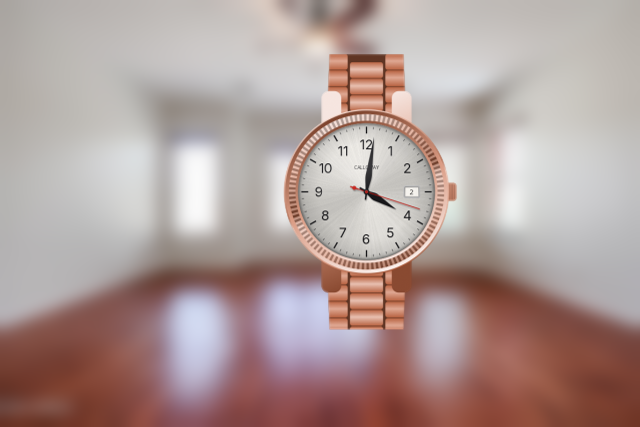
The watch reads 4h01m18s
